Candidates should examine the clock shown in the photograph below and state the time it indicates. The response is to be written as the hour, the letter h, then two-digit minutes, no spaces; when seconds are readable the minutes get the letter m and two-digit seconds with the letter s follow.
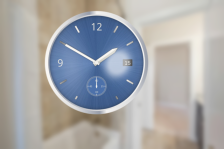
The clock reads 1h50
